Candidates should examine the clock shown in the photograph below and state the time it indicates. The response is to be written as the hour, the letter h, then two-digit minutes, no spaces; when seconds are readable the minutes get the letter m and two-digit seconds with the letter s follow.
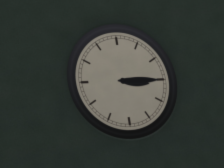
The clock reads 3h15
